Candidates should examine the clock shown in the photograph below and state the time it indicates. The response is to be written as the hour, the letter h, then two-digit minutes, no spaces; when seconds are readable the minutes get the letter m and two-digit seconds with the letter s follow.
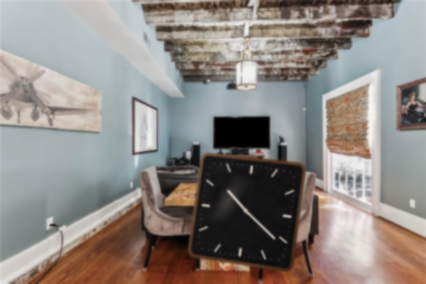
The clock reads 10h21
